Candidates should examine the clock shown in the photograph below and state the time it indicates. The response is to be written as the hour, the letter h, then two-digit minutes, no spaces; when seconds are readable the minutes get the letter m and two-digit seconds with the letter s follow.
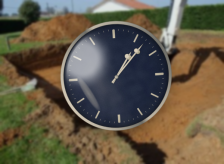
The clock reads 1h07
